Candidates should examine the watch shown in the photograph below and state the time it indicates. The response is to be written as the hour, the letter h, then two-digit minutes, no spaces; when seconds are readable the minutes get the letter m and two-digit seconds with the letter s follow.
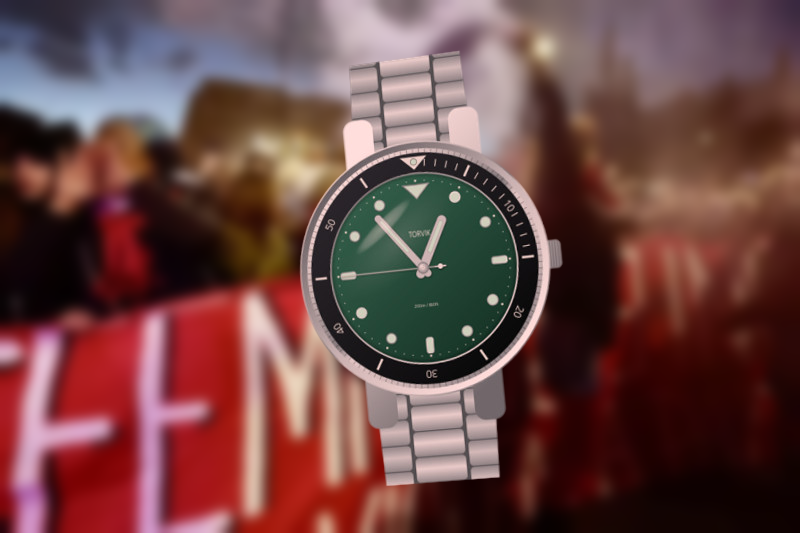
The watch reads 12h53m45s
